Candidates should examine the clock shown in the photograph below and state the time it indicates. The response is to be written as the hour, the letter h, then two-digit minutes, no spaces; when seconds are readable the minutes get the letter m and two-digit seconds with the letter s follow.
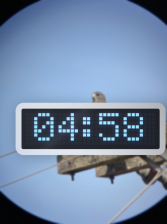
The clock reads 4h58
